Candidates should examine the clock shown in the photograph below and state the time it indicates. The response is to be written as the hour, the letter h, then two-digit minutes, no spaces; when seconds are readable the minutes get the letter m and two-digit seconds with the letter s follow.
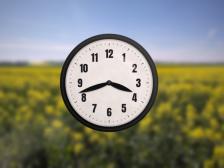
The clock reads 3h42
